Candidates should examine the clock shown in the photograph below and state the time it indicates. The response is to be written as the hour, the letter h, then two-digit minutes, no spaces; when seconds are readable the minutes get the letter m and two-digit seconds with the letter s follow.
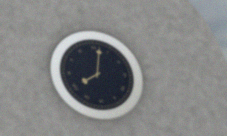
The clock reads 8h02
